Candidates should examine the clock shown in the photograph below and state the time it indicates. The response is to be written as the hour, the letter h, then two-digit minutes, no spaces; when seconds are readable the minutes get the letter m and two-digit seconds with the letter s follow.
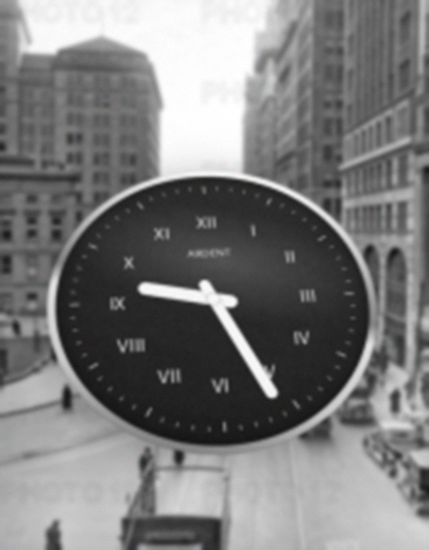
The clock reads 9h26
